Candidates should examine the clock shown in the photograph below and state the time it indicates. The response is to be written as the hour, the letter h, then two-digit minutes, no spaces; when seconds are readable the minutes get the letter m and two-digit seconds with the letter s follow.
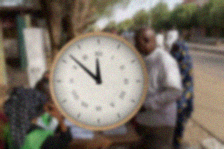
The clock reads 11h52
